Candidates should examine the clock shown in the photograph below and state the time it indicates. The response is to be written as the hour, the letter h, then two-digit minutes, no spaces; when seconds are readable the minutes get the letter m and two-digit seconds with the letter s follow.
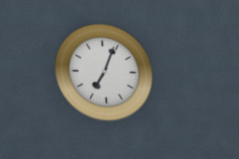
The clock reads 7h04
